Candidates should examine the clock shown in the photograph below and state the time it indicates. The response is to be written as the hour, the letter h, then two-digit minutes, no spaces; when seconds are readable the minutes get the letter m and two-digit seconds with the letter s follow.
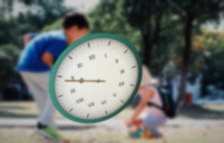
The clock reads 9h49
